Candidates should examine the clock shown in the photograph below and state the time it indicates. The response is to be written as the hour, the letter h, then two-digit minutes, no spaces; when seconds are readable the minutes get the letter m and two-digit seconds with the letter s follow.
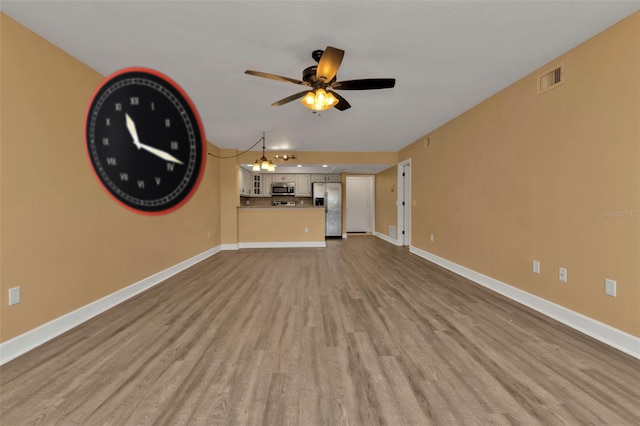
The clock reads 11h18
